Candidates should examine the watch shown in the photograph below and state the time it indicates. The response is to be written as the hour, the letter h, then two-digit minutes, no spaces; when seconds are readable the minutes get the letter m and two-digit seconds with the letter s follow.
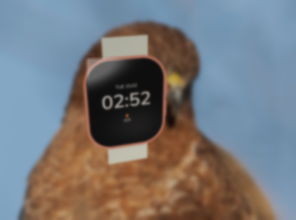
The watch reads 2h52
